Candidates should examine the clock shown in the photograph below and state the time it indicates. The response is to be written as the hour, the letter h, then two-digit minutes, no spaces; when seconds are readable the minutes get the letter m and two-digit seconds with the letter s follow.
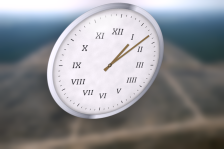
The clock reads 1h08
